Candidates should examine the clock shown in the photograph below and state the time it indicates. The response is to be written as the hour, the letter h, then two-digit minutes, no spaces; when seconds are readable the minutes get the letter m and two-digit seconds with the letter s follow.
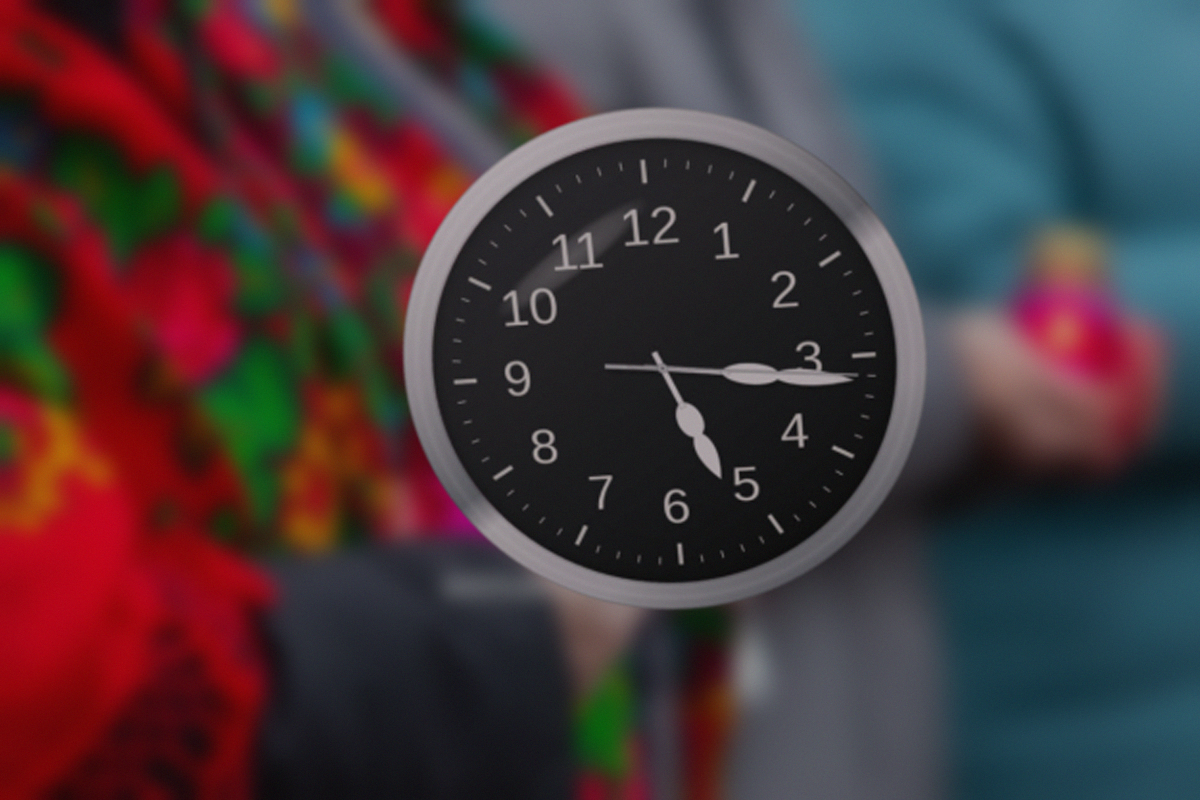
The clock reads 5h16m16s
